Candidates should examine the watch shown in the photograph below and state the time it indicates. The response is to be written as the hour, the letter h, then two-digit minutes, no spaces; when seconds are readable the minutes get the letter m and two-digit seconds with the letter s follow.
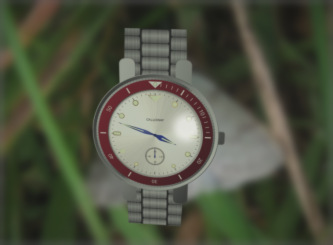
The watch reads 3h48
